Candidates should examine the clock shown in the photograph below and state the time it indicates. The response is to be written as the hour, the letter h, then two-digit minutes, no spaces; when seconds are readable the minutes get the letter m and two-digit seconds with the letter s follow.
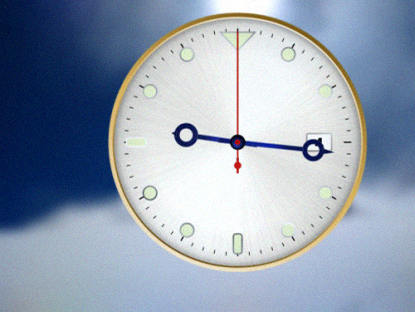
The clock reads 9h16m00s
